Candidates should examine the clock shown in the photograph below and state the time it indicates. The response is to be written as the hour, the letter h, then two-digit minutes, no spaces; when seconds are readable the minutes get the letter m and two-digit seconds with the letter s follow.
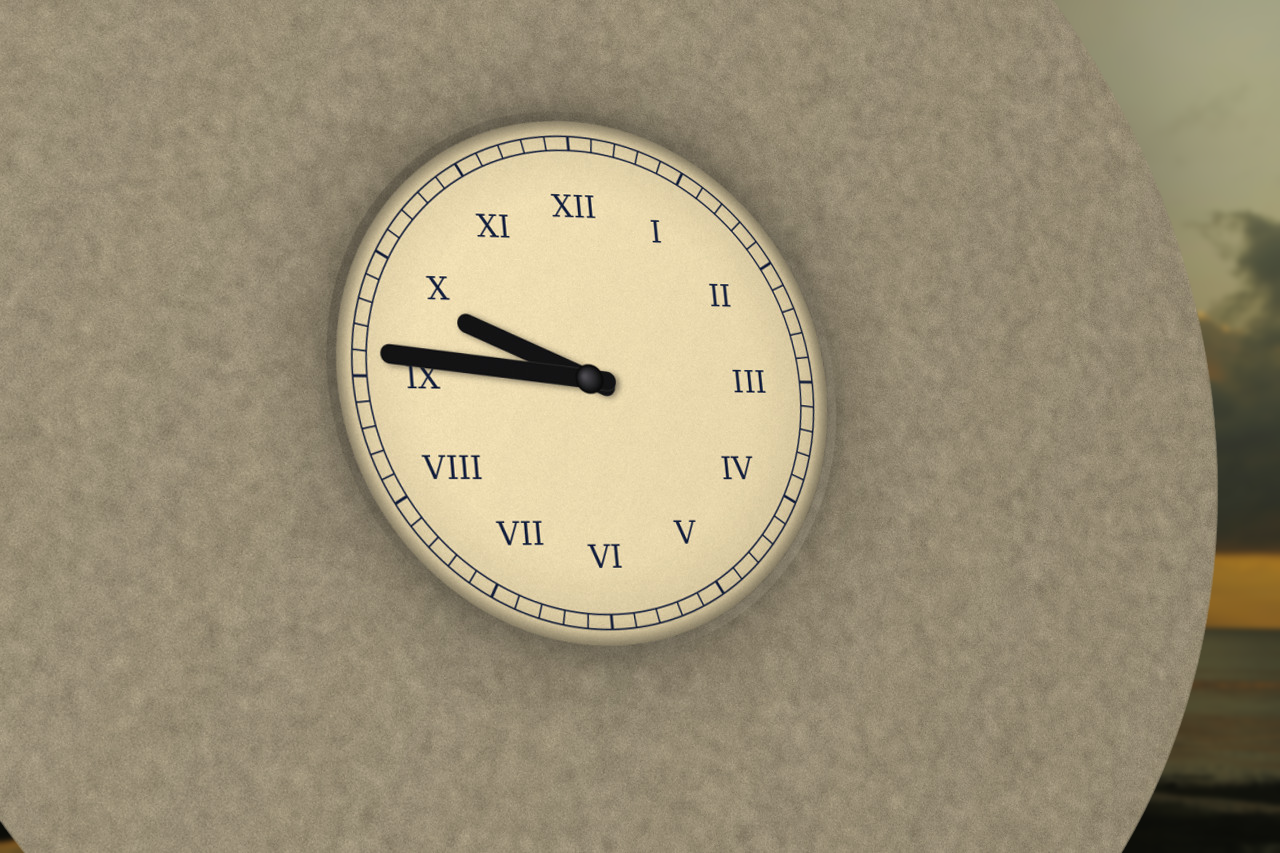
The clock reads 9h46
